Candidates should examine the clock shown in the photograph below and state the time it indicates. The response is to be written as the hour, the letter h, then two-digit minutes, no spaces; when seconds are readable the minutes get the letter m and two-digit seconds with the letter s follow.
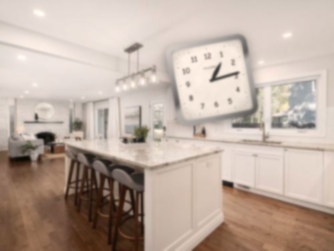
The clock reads 1h14
